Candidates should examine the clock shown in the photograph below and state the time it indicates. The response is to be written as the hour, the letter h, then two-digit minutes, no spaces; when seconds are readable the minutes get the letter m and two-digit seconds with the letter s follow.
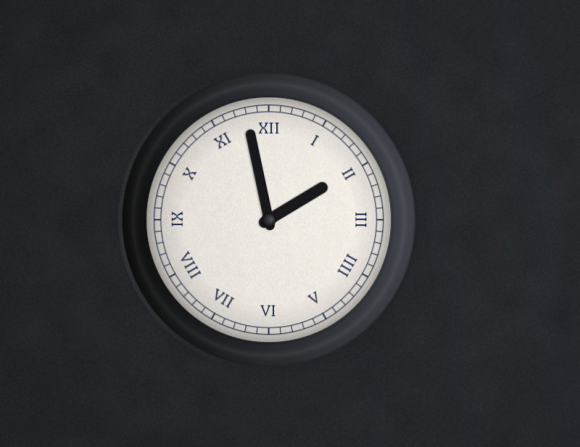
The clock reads 1h58
